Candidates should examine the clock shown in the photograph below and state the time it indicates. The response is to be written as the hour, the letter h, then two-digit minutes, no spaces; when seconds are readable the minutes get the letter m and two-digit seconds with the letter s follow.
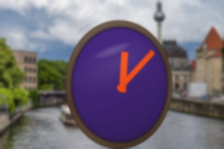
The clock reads 12h08
